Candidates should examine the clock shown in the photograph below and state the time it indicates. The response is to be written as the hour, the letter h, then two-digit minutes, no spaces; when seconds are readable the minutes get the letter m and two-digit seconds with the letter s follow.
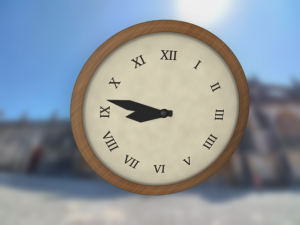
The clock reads 8h47
